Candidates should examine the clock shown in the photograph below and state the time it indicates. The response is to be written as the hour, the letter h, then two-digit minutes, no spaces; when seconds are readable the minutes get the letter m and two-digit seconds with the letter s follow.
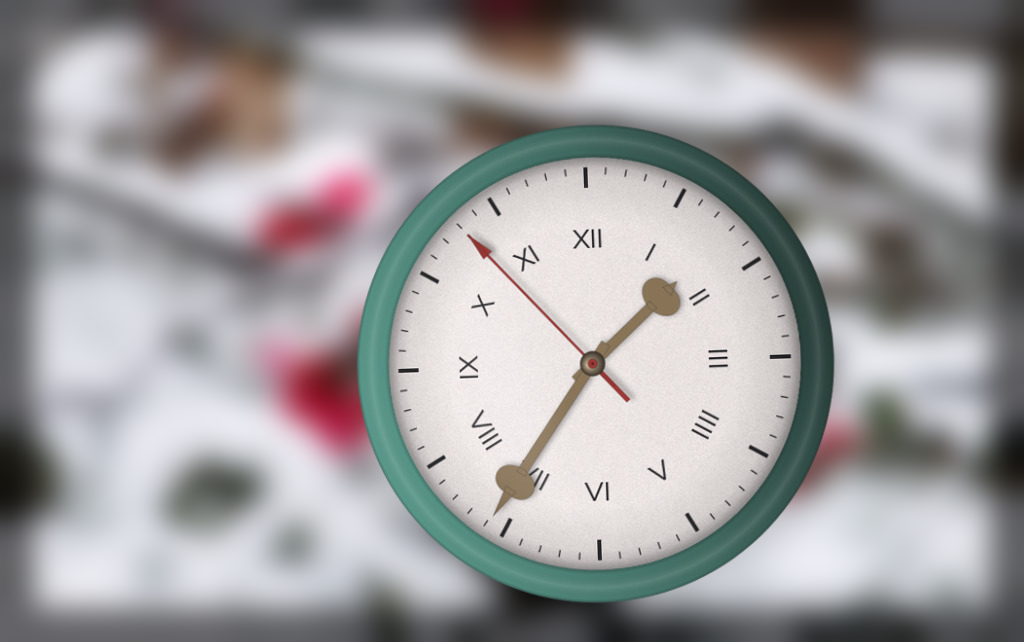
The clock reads 1h35m53s
